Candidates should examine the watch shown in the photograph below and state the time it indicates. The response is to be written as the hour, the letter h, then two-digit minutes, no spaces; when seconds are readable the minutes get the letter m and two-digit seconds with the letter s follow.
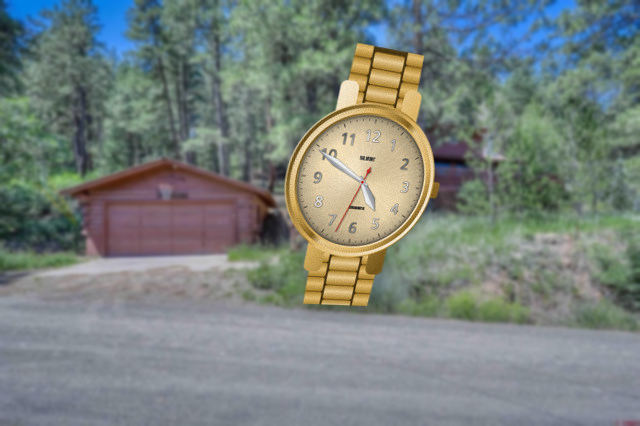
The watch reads 4h49m33s
